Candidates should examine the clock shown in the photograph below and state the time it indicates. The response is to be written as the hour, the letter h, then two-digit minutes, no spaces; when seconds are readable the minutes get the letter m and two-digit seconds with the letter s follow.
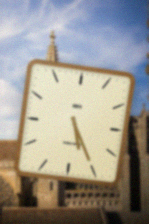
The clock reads 5h25
